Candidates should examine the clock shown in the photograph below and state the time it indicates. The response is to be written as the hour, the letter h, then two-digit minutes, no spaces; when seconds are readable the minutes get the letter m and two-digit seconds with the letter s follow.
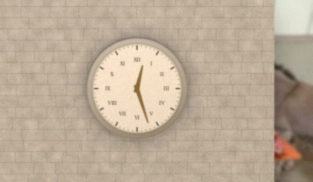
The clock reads 12h27
